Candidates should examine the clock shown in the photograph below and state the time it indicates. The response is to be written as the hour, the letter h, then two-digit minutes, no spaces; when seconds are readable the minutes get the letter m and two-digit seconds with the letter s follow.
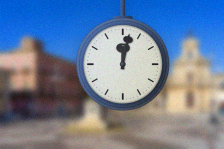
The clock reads 12h02
